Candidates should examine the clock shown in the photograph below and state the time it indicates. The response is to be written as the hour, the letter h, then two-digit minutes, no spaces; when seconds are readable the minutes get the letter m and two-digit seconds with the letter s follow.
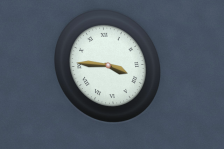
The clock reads 3h46
